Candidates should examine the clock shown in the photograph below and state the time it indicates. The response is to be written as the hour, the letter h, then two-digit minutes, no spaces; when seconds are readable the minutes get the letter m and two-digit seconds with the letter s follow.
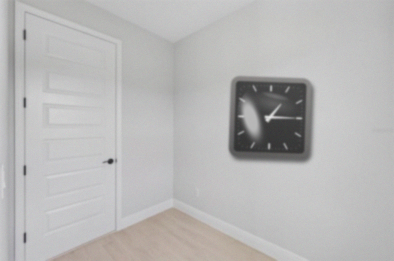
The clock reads 1h15
